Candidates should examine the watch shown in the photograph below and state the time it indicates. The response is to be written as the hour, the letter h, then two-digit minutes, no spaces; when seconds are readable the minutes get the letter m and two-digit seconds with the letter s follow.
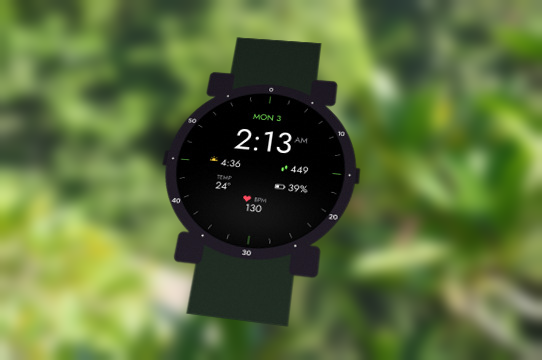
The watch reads 2h13
